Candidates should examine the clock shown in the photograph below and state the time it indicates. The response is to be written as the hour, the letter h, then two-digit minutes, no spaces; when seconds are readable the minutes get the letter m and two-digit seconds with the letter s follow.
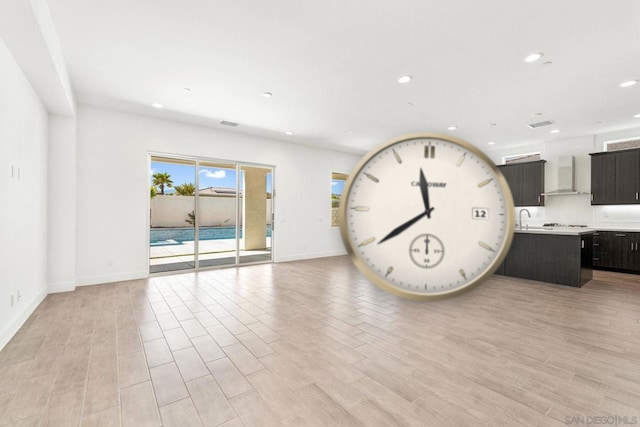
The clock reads 11h39
